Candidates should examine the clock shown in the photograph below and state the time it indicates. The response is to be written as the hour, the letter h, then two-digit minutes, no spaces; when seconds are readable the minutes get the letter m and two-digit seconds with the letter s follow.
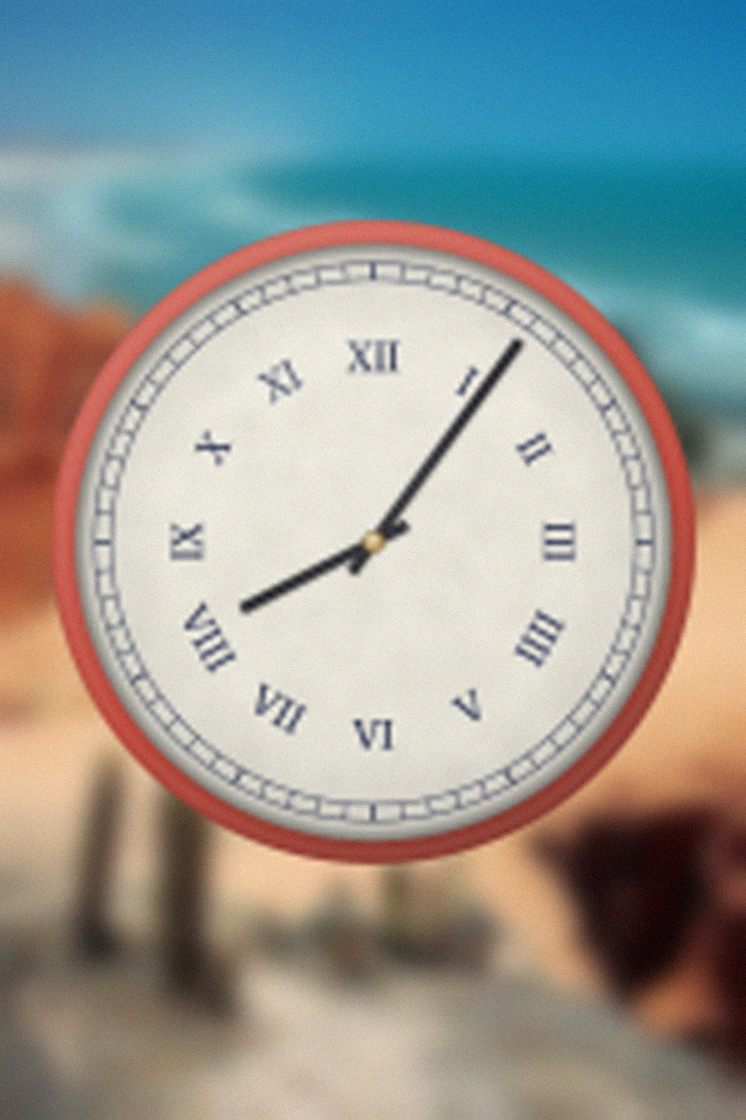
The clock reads 8h06
